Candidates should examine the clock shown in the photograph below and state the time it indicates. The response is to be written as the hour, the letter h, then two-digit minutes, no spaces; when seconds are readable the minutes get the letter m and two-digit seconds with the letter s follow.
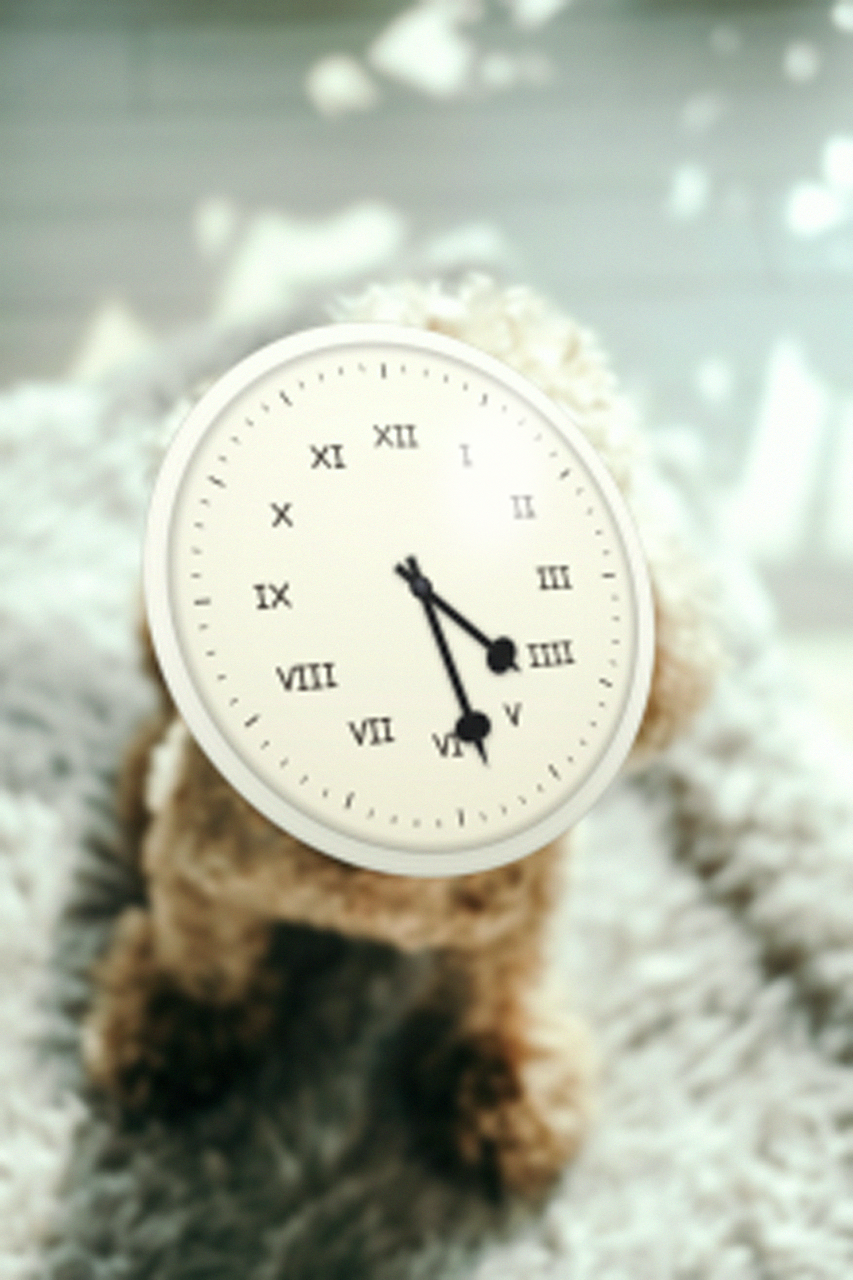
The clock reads 4h28
